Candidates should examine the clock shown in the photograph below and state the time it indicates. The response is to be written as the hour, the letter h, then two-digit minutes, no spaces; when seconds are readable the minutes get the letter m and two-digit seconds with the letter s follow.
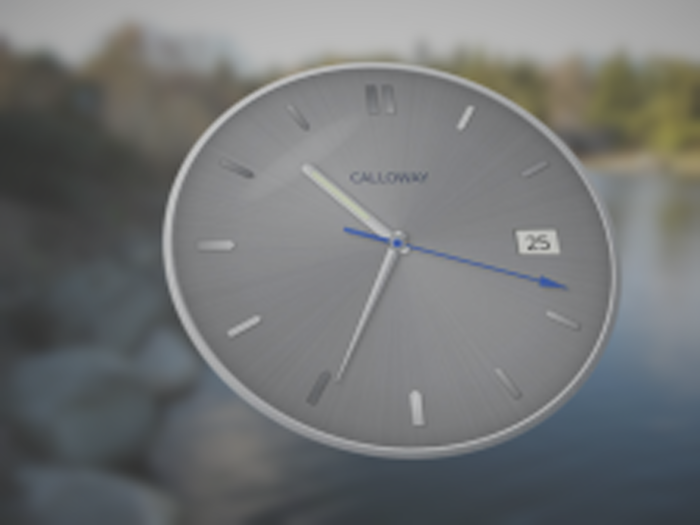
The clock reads 10h34m18s
